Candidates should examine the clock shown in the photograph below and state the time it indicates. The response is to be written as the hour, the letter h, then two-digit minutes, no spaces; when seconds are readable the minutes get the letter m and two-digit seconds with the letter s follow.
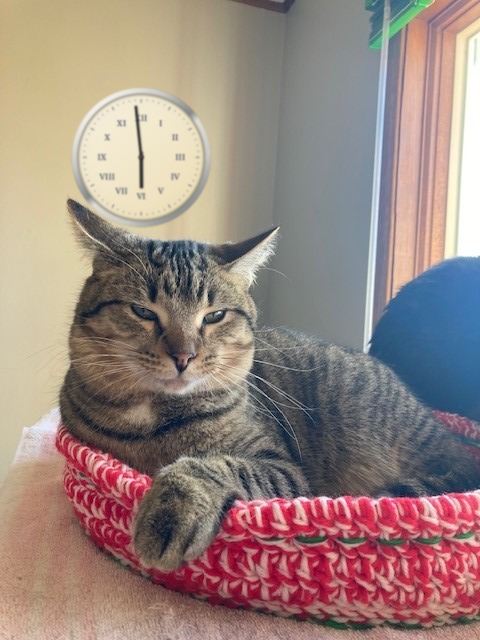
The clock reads 5h59
